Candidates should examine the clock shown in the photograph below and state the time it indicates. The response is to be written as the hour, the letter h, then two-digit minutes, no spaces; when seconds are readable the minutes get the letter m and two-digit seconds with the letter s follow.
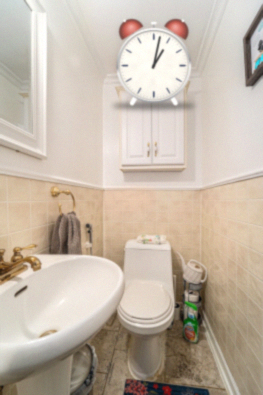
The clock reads 1h02
